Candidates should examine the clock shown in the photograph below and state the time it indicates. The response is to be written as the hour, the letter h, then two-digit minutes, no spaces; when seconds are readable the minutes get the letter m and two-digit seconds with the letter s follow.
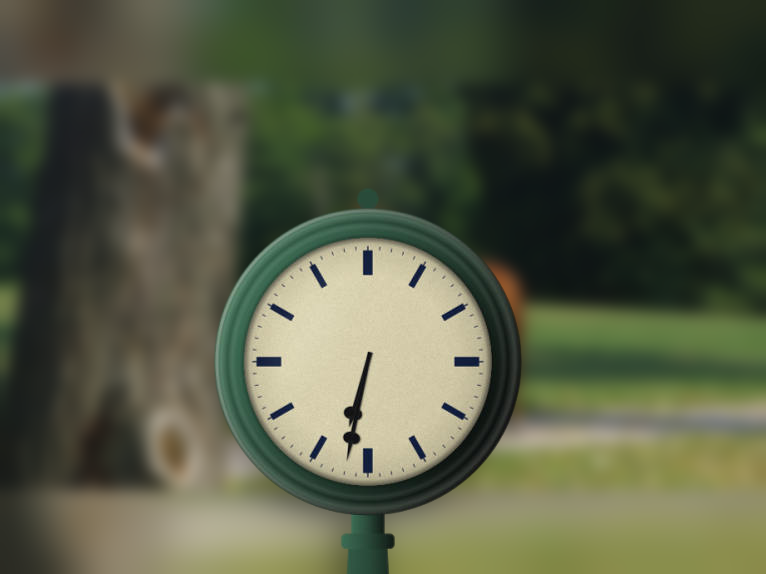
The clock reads 6h32
